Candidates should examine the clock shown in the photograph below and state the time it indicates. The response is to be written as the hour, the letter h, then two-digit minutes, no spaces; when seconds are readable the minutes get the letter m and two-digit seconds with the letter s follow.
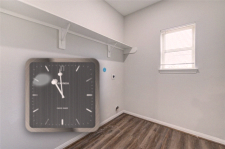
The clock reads 10h59
